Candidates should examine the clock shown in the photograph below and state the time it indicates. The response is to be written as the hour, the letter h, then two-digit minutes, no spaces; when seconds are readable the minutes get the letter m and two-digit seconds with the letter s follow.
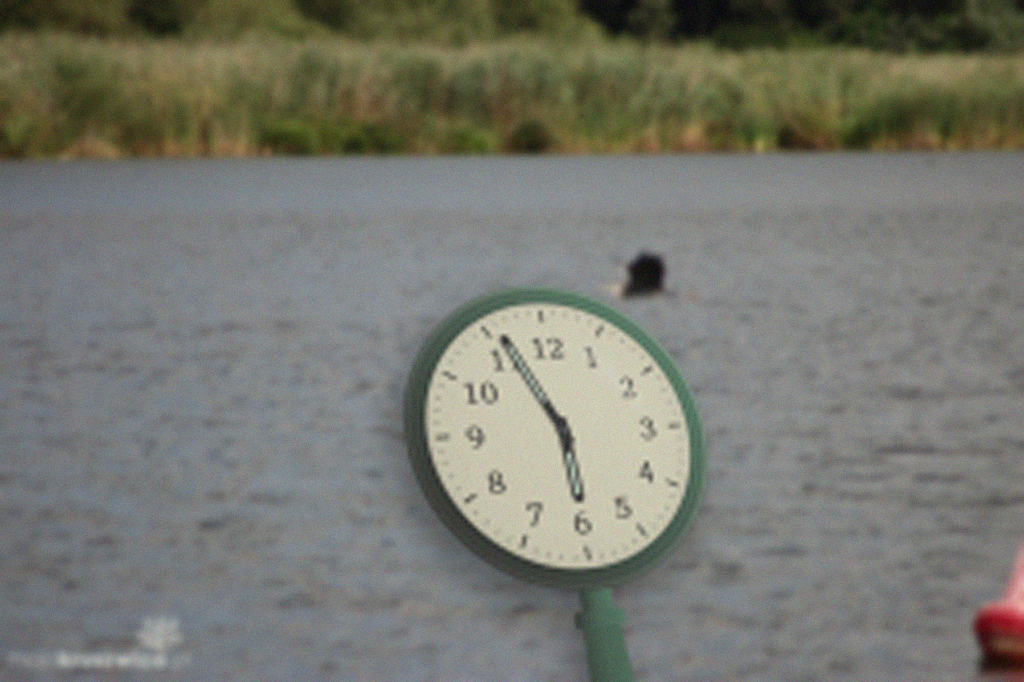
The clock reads 5h56
